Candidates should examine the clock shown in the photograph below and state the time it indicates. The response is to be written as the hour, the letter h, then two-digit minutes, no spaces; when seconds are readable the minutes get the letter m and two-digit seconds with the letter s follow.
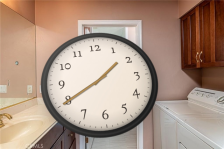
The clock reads 1h40
